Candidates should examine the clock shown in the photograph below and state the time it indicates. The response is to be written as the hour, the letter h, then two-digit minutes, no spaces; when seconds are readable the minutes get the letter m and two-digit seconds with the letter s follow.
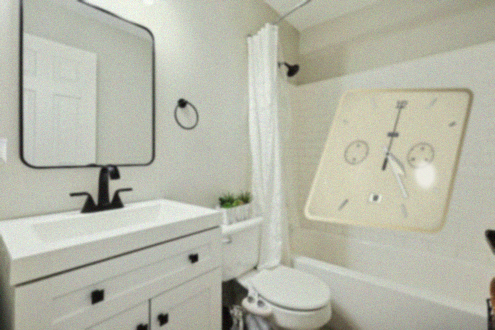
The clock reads 4h24
